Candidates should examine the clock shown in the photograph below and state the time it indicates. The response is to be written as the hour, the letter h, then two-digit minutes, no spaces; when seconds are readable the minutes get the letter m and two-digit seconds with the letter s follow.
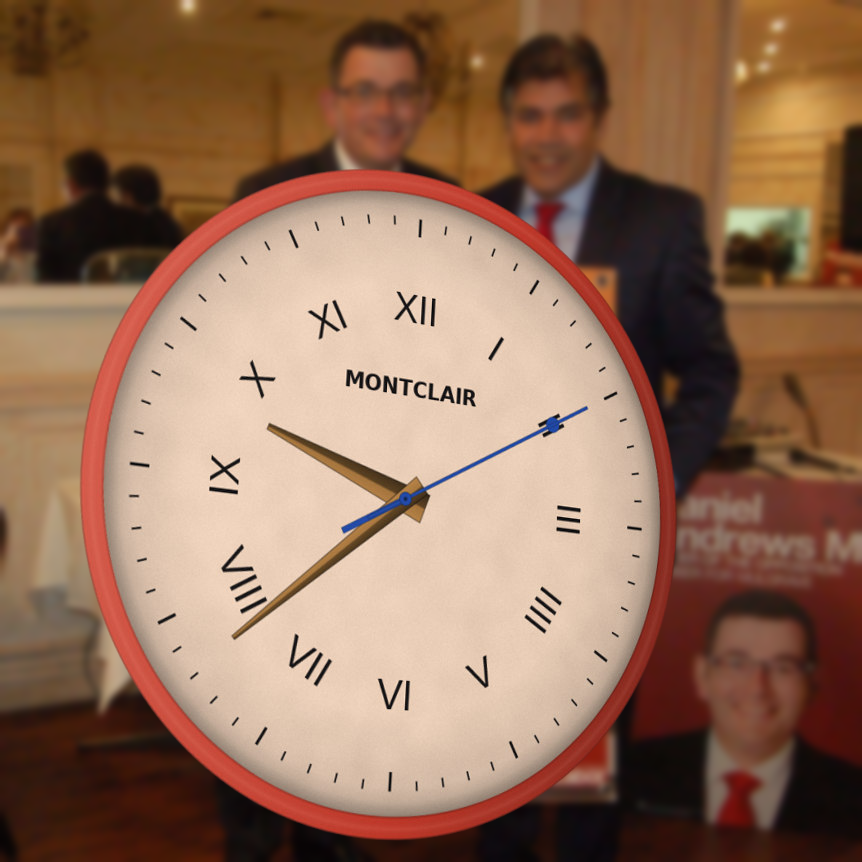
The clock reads 9h38m10s
